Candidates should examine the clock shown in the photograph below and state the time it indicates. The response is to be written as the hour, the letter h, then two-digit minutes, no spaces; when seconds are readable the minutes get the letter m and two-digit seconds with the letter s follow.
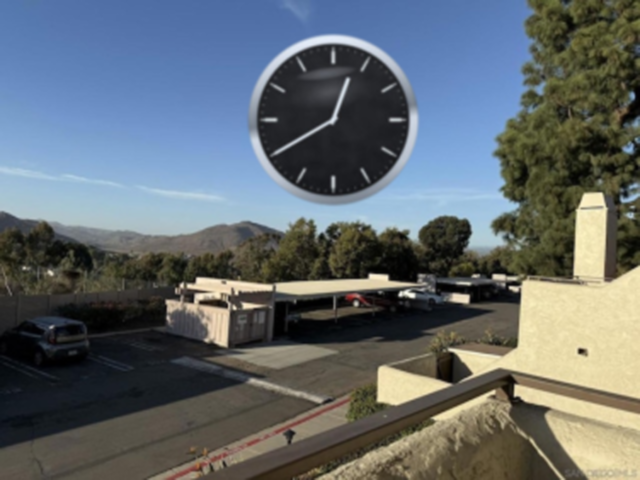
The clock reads 12h40
